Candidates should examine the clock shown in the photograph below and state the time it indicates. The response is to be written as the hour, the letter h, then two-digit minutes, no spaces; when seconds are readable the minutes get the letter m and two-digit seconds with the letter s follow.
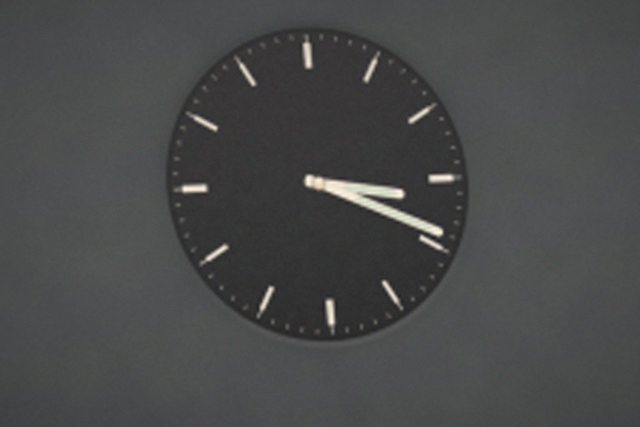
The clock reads 3h19
